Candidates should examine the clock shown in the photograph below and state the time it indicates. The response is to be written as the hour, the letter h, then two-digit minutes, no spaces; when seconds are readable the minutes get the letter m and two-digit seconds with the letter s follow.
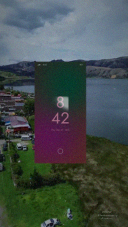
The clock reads 8h42
